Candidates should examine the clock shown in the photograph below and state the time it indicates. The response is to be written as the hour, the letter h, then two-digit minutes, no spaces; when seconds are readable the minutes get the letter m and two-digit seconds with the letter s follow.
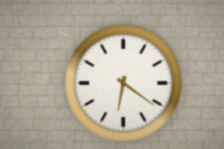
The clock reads 6h21
